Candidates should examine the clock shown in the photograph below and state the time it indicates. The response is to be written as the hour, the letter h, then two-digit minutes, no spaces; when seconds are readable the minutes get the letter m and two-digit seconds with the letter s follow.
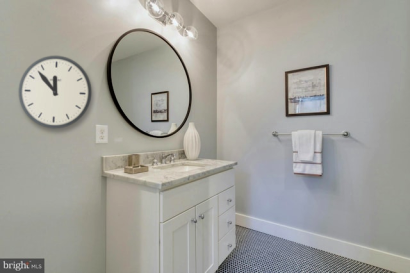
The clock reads 11h53
